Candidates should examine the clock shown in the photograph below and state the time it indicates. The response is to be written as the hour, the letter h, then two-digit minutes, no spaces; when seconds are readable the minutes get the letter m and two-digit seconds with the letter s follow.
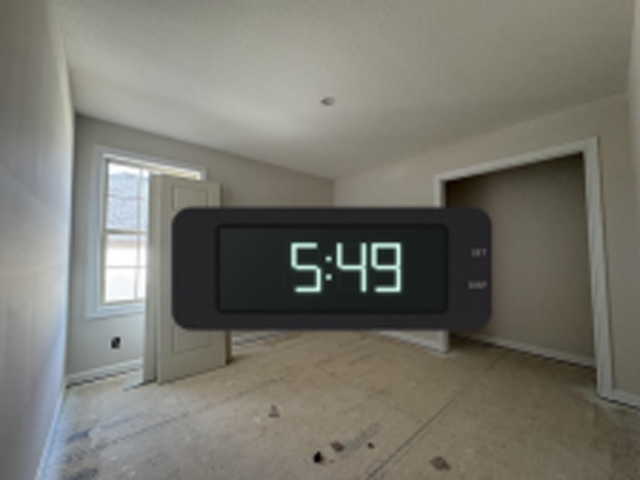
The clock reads 5h49
